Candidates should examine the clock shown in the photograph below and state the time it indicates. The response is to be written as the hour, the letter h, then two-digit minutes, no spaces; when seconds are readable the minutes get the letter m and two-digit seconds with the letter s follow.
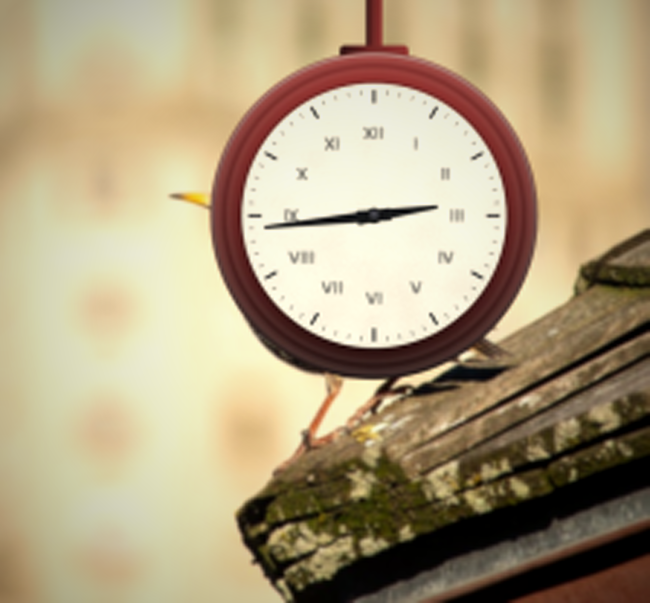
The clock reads 2h44
